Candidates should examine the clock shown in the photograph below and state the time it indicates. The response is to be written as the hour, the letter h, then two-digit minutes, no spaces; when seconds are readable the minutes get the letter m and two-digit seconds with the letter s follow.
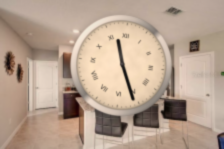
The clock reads 11h26
